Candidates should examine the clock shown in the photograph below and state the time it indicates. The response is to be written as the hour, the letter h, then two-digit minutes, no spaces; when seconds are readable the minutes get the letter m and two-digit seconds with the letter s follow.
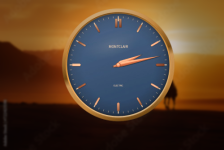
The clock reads 2h13
